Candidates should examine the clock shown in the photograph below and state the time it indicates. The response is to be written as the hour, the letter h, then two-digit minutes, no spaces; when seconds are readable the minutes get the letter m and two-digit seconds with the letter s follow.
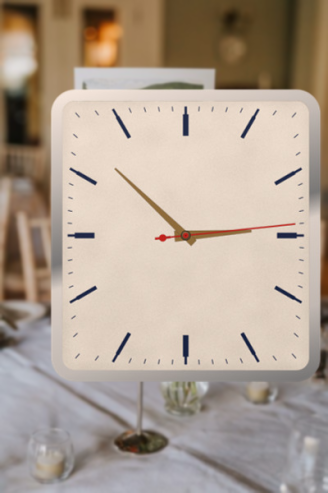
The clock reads 2h52m14s
